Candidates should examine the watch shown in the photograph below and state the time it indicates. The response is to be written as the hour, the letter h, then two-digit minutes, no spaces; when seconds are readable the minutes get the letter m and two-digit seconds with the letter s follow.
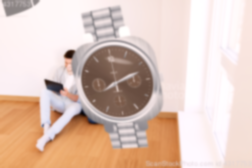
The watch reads 8h12
